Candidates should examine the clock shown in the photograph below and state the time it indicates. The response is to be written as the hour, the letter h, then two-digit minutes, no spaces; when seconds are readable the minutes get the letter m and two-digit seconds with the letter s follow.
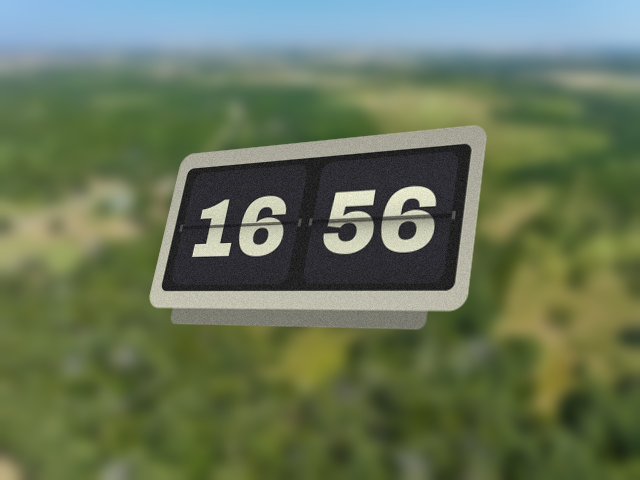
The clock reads 16h56
